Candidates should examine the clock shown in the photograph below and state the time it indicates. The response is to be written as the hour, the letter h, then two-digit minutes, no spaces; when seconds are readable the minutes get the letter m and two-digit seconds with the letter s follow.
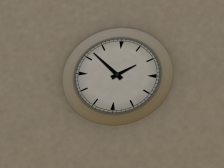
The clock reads 1h52
